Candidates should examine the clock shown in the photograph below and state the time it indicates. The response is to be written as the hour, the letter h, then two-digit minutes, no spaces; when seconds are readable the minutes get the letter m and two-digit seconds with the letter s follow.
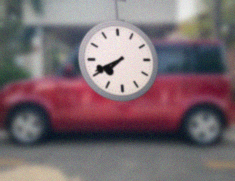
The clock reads 7h41
